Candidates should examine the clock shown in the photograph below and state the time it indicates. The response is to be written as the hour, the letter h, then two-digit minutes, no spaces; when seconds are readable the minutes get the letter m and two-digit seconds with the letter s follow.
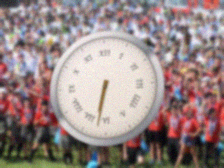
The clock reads 6h32
